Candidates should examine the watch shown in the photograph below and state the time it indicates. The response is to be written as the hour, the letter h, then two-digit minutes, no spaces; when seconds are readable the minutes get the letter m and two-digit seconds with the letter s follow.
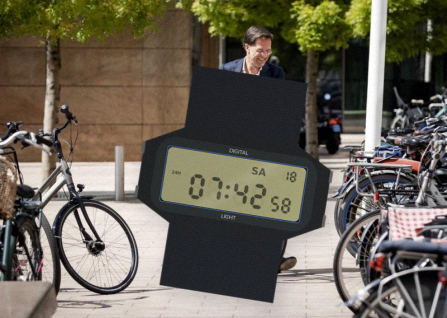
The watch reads 7h42m58s
